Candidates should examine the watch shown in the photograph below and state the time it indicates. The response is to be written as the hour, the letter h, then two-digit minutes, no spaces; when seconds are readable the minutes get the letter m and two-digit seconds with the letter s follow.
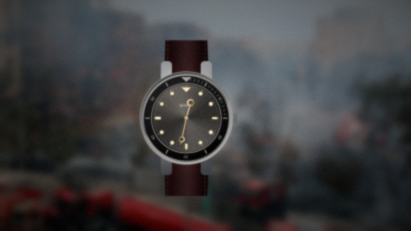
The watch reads 12h32
